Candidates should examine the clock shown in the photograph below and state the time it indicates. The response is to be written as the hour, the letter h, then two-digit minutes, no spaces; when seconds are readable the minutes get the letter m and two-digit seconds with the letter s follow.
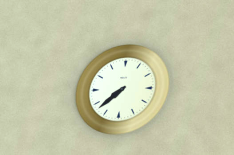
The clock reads 7h38
